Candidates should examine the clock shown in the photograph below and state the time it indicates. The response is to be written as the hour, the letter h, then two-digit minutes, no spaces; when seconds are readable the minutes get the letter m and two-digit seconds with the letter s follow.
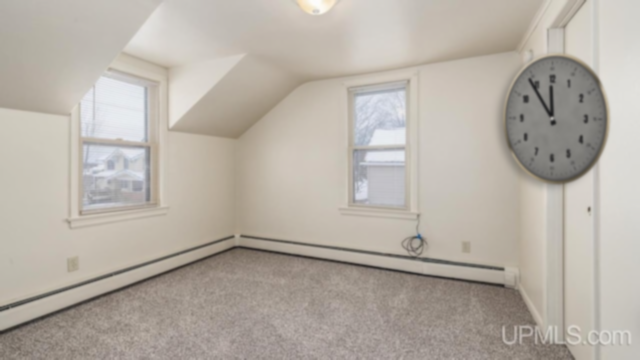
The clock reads 11h54
